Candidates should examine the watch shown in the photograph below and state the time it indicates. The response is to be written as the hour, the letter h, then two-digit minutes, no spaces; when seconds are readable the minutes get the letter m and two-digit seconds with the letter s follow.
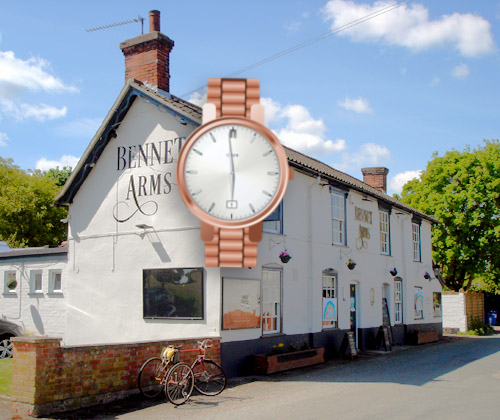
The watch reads 5h59
